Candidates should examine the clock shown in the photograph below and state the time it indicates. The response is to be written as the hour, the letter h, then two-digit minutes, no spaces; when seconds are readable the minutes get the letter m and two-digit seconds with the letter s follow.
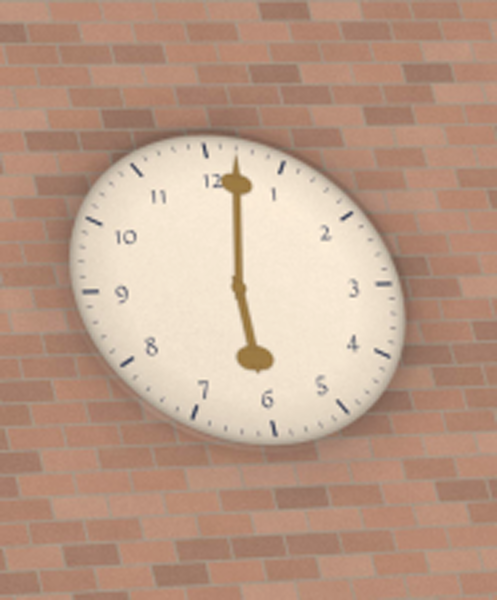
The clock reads 6h02
